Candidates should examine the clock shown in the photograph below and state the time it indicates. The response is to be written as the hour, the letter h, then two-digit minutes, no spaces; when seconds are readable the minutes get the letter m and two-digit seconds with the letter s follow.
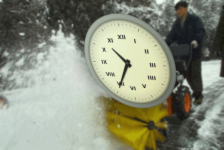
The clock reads 10h35
